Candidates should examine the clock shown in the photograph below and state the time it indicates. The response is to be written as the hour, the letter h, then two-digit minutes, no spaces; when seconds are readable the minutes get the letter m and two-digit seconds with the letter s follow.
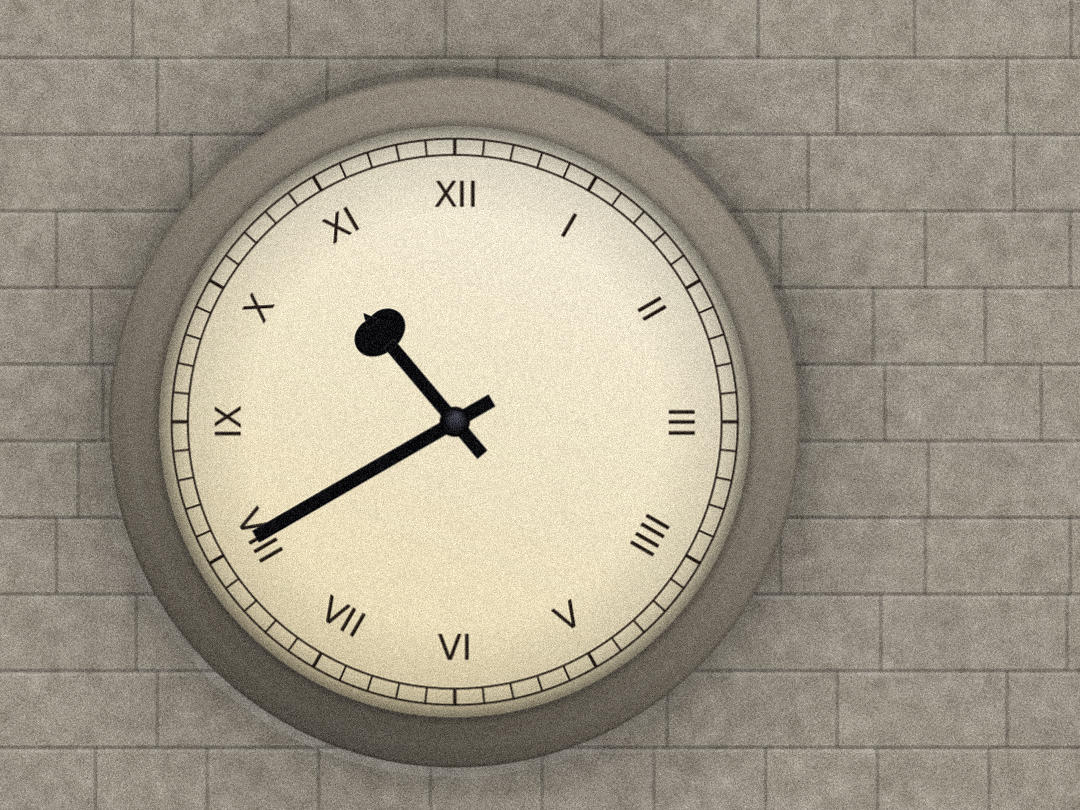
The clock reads 10h40
